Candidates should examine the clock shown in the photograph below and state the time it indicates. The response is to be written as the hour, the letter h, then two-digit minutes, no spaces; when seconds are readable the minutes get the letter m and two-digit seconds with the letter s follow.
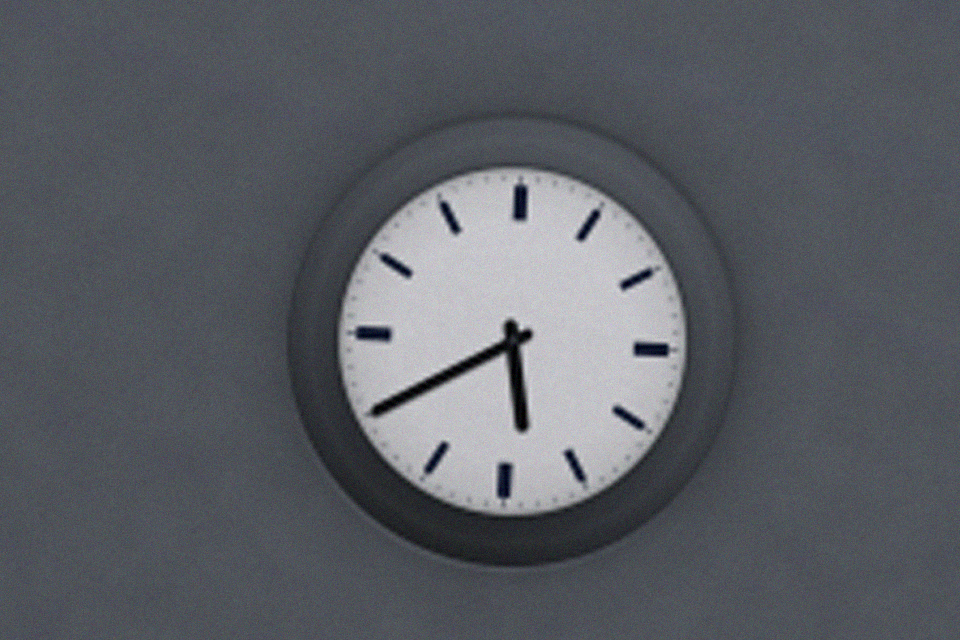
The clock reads 5h40
